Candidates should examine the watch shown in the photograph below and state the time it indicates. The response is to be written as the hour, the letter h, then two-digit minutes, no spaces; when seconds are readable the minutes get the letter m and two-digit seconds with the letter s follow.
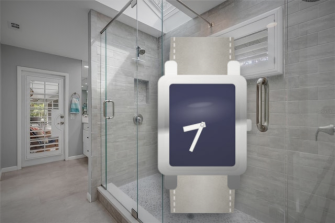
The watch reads 8h34
